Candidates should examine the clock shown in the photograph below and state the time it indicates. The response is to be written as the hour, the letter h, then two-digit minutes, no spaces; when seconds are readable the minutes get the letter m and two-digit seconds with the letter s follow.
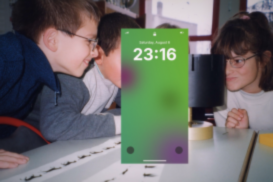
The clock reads 23h16
